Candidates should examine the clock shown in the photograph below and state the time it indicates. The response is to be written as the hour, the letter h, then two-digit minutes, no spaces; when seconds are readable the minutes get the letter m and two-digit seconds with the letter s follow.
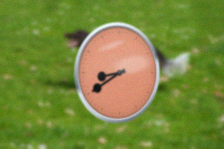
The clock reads 8h40
